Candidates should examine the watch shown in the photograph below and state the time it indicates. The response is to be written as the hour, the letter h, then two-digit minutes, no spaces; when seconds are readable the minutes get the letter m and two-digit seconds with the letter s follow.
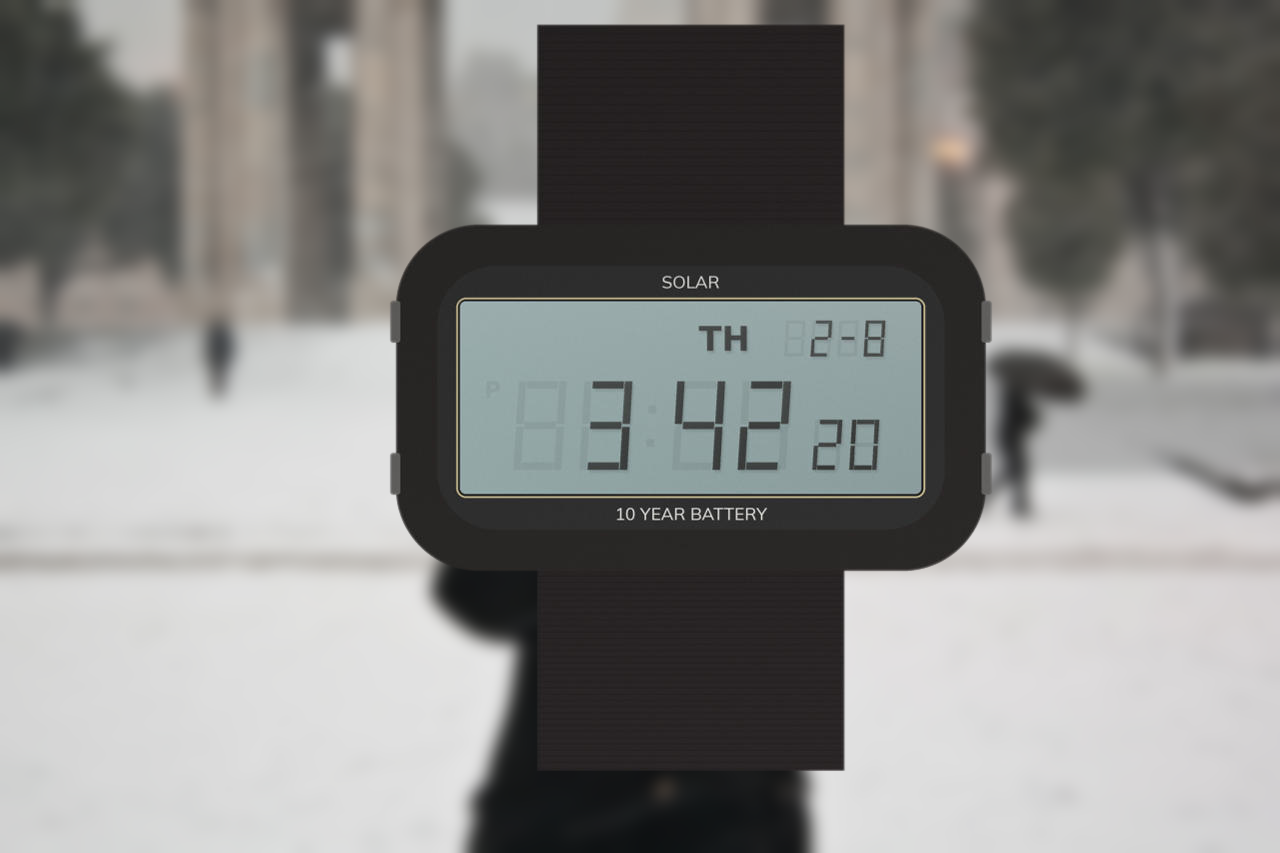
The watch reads 3h42m20s
